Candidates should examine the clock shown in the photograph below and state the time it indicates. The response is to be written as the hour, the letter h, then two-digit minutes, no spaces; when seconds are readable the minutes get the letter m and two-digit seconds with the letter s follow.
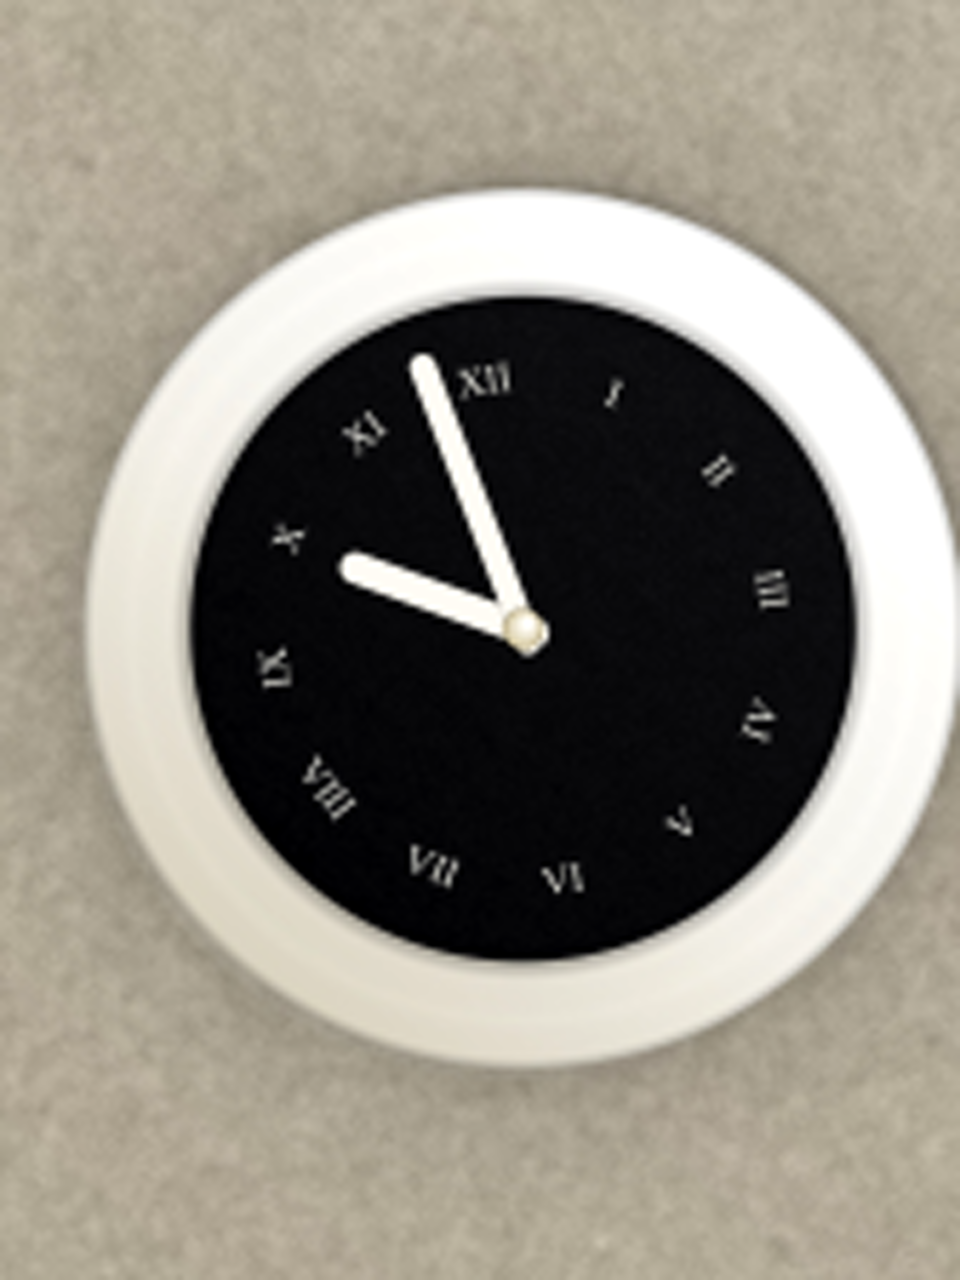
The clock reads 9h58
